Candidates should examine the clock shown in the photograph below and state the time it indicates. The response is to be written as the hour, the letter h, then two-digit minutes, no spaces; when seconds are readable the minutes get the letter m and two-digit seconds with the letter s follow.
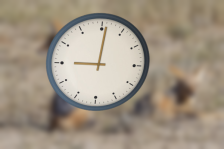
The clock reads 9h01
